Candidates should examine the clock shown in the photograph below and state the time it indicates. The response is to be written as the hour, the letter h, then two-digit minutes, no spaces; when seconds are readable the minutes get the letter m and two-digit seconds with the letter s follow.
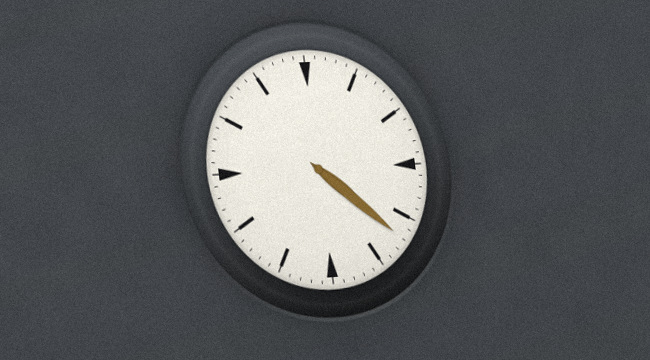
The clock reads 4h22
